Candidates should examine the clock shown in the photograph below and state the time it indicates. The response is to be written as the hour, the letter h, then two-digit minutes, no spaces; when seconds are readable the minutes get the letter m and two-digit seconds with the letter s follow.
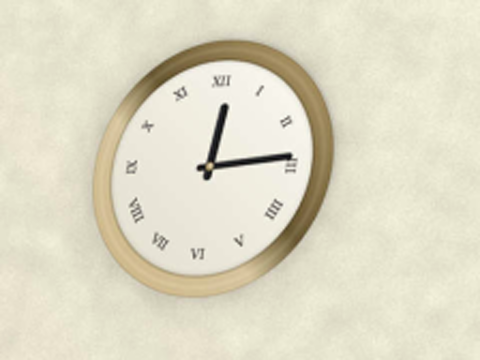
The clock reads 12h14
